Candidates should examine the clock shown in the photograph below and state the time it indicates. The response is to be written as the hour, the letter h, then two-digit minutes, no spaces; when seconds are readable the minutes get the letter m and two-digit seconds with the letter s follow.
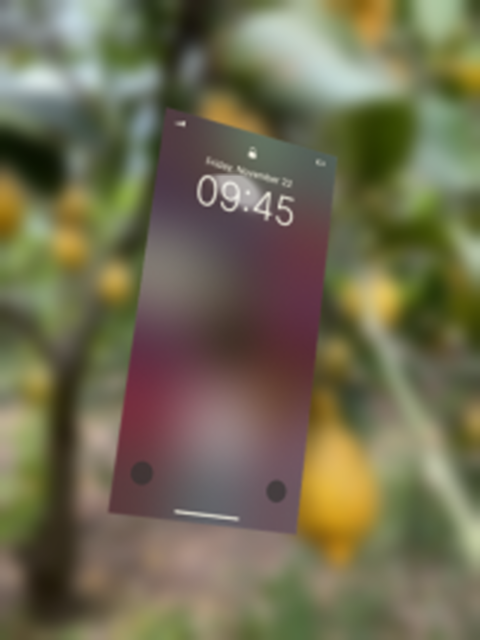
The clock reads 9h45
